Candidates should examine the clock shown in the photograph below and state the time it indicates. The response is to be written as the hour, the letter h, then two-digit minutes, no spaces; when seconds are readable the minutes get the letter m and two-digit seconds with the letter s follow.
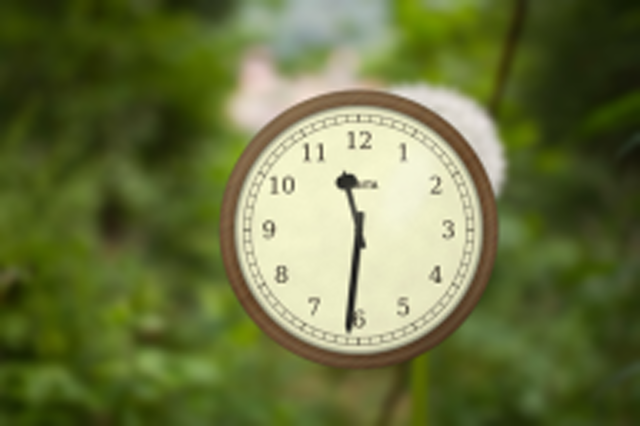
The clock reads 11h31
